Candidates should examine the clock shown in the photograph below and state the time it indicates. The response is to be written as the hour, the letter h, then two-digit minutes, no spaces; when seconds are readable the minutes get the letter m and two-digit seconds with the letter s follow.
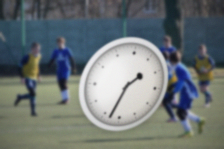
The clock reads 1h33
